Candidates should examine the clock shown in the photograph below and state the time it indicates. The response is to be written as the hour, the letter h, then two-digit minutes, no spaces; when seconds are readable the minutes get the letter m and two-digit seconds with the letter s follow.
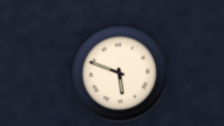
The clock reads 5h49
